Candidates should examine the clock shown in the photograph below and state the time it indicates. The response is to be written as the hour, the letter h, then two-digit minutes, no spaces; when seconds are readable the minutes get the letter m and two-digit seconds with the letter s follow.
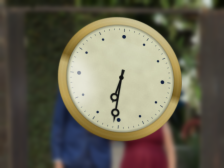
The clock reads 6h31
